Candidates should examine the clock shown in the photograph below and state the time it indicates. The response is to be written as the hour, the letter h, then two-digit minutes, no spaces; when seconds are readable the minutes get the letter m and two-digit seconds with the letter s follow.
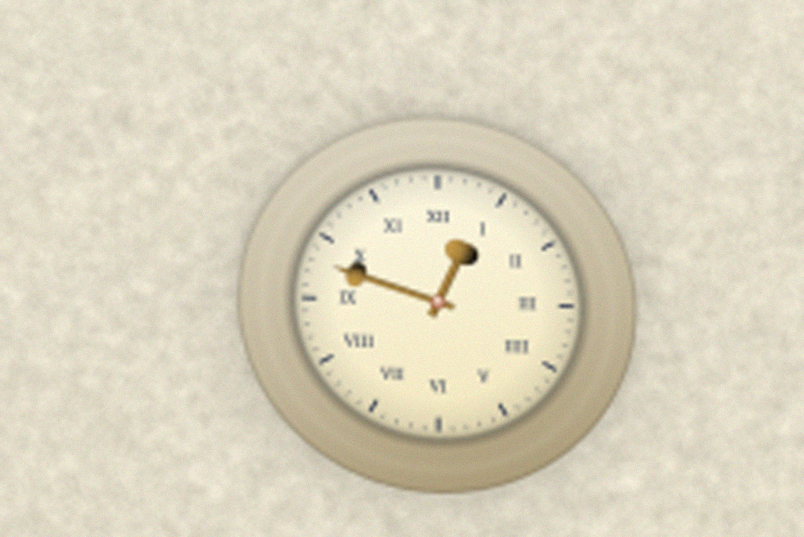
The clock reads 12h48
